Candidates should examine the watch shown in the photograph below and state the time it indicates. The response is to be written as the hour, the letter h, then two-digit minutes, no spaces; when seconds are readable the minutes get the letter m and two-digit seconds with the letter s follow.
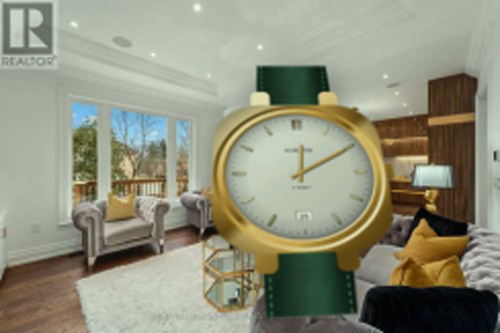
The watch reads 12h10
